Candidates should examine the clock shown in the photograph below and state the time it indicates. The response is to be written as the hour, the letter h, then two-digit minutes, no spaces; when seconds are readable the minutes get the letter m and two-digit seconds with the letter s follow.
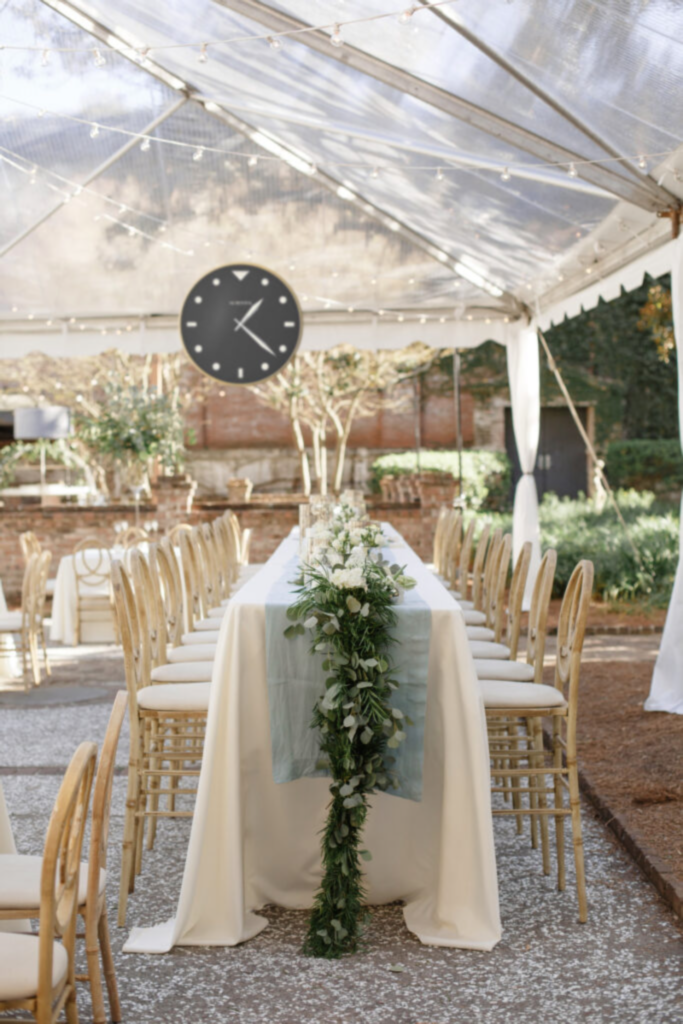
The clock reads 1h22
